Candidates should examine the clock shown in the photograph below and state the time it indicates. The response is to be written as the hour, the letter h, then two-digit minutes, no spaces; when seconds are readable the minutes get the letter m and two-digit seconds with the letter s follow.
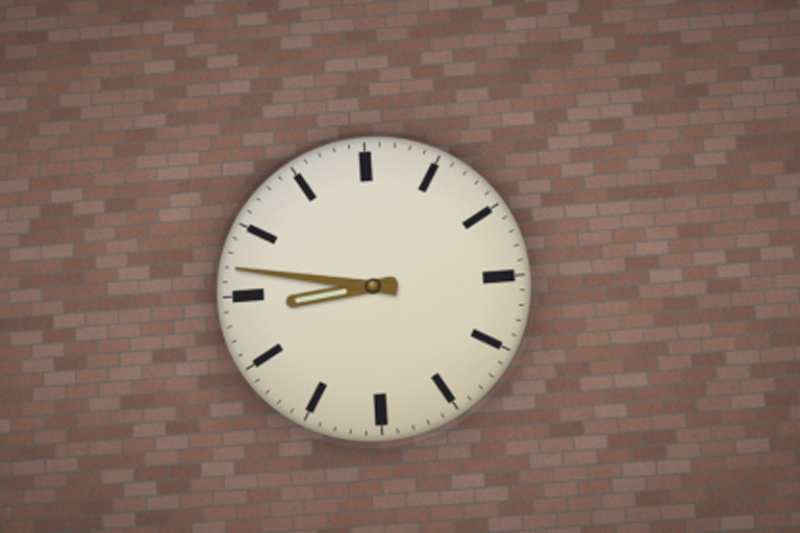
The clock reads 8h47
